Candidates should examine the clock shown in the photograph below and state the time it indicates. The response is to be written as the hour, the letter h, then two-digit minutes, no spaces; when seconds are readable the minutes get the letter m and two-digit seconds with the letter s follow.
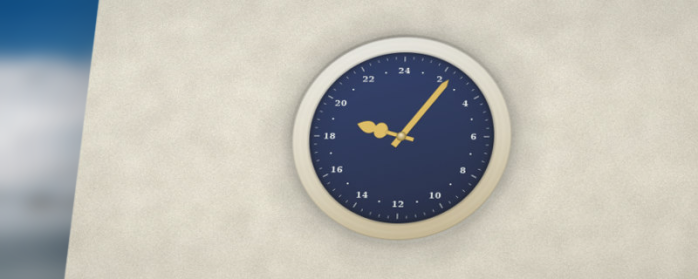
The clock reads 19h06
